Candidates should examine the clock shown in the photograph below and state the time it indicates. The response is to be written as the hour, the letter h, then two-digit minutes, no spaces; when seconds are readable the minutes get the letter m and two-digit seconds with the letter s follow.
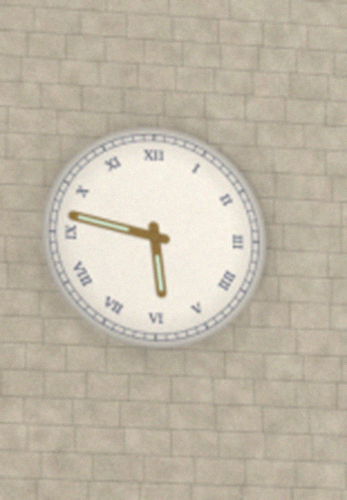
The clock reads 5h47
